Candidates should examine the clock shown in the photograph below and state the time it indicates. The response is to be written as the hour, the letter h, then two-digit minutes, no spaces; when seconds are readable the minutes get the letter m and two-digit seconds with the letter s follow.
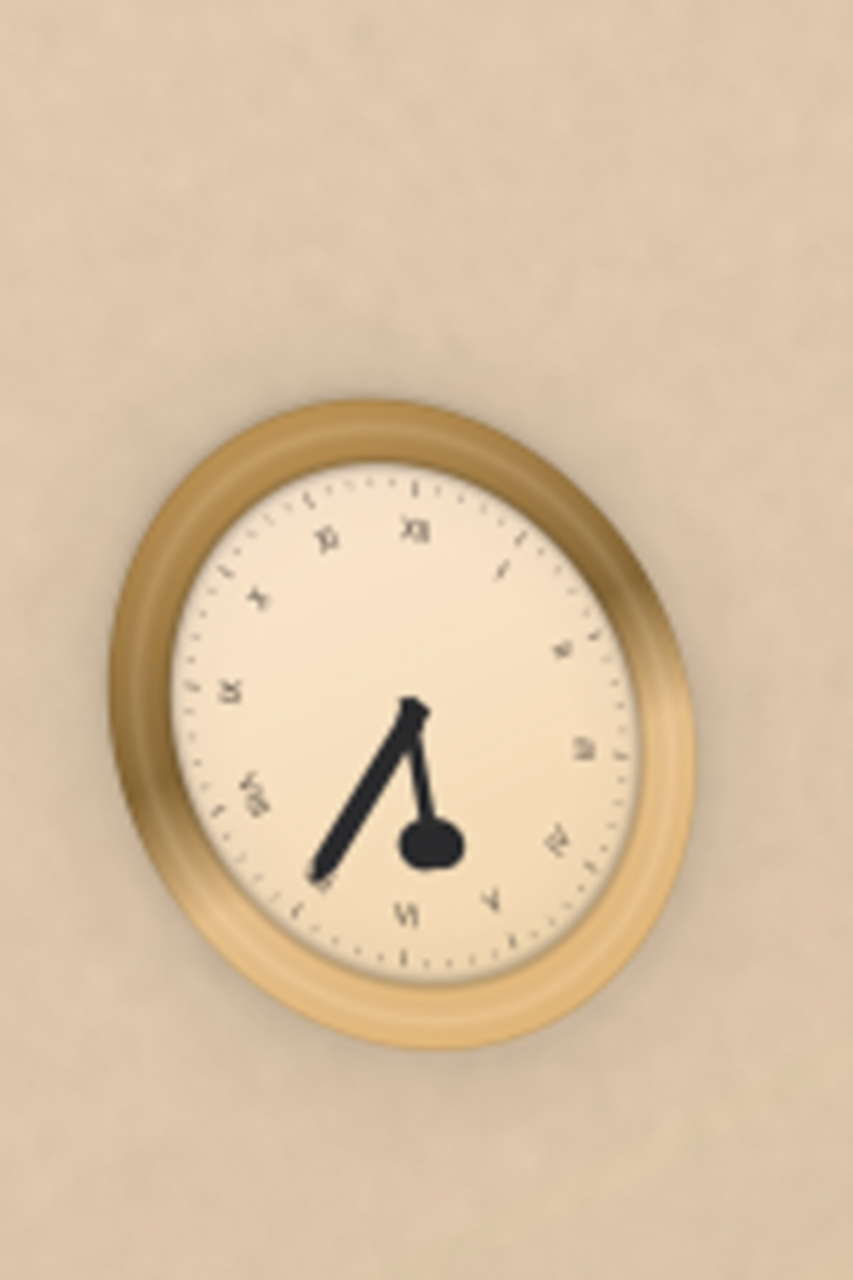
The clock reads 5h35
